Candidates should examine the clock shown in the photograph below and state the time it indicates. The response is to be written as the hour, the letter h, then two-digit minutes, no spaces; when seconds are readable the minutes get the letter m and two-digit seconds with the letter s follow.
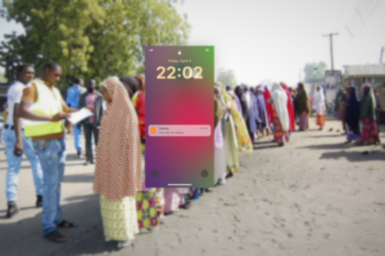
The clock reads 22h02
